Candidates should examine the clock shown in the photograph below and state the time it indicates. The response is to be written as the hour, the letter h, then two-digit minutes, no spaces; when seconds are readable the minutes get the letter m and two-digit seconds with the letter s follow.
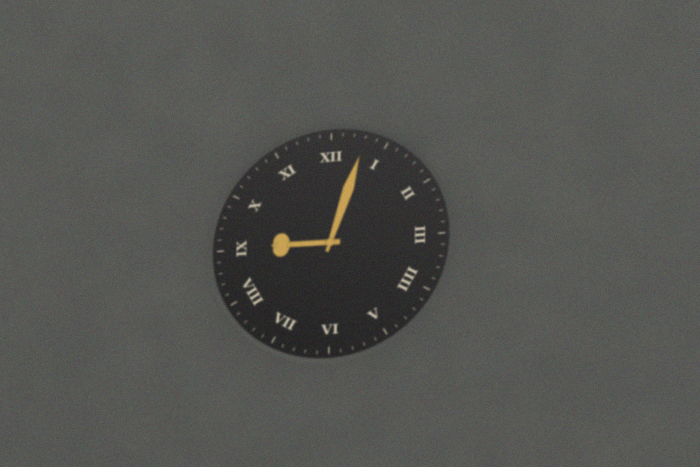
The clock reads 9h03
